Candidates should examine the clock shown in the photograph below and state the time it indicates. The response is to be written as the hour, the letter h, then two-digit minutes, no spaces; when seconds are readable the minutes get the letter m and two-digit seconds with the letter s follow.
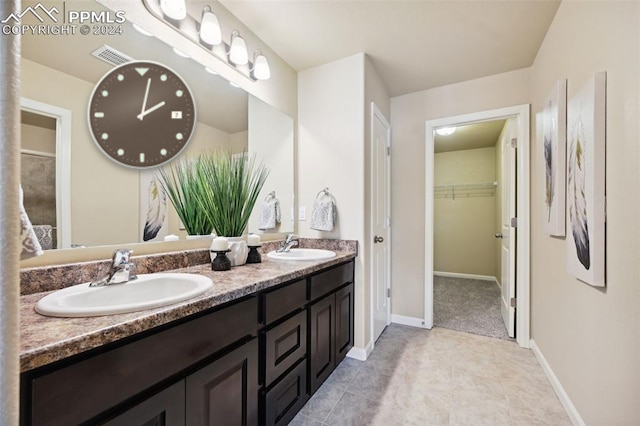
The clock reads 2h02
